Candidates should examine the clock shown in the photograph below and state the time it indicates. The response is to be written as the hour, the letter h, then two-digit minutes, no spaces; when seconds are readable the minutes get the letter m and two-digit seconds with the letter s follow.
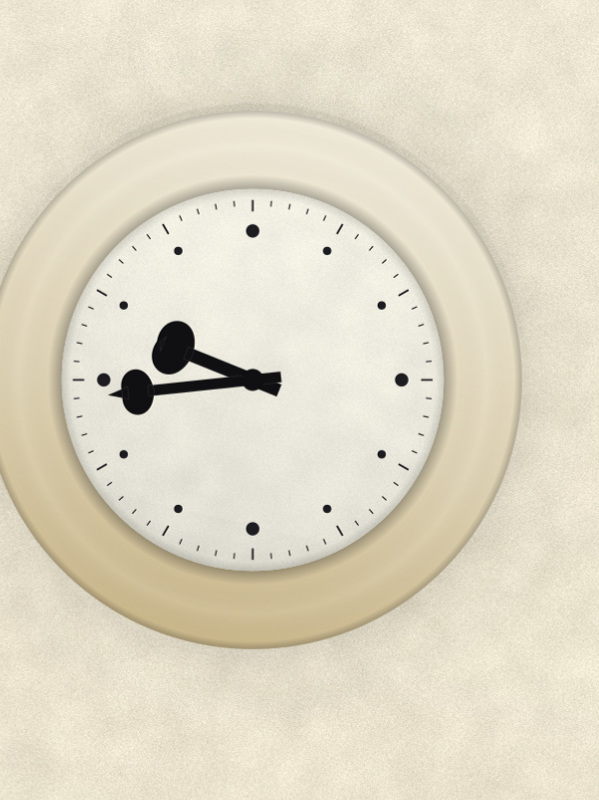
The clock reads 9h44
